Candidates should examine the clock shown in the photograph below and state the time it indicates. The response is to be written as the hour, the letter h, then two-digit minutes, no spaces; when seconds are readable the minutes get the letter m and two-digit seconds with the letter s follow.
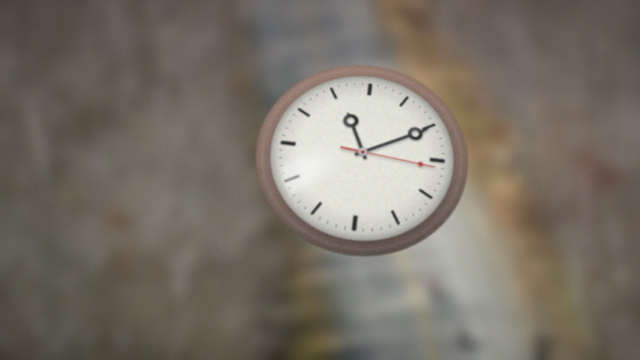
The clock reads 11h10m16s
